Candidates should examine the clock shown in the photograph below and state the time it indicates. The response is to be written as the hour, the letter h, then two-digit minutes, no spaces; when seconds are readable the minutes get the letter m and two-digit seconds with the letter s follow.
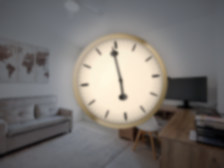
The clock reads 5h59
